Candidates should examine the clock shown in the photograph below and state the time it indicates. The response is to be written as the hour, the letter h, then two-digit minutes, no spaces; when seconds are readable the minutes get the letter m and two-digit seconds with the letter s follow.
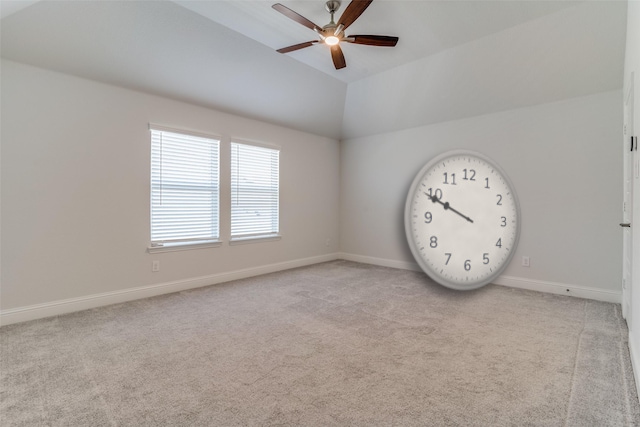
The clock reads 9h49
